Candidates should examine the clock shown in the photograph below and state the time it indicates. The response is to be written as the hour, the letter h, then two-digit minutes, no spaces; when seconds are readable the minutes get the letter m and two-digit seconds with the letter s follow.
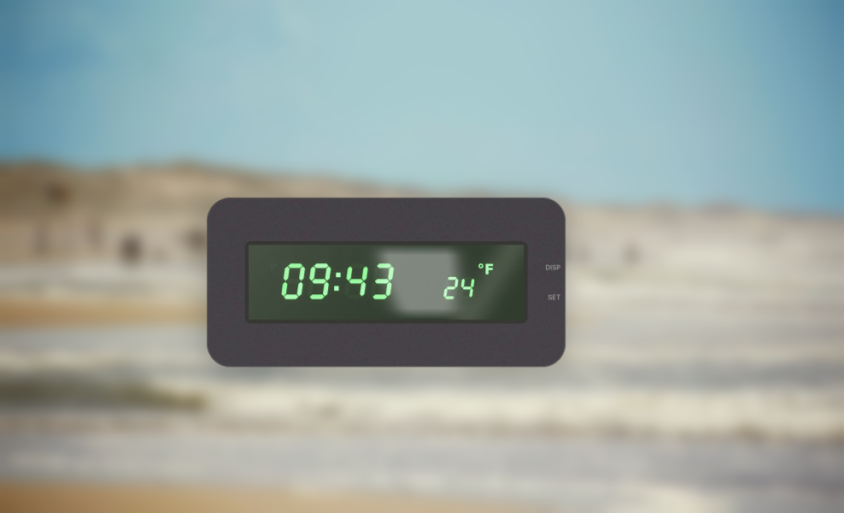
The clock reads 9h43
